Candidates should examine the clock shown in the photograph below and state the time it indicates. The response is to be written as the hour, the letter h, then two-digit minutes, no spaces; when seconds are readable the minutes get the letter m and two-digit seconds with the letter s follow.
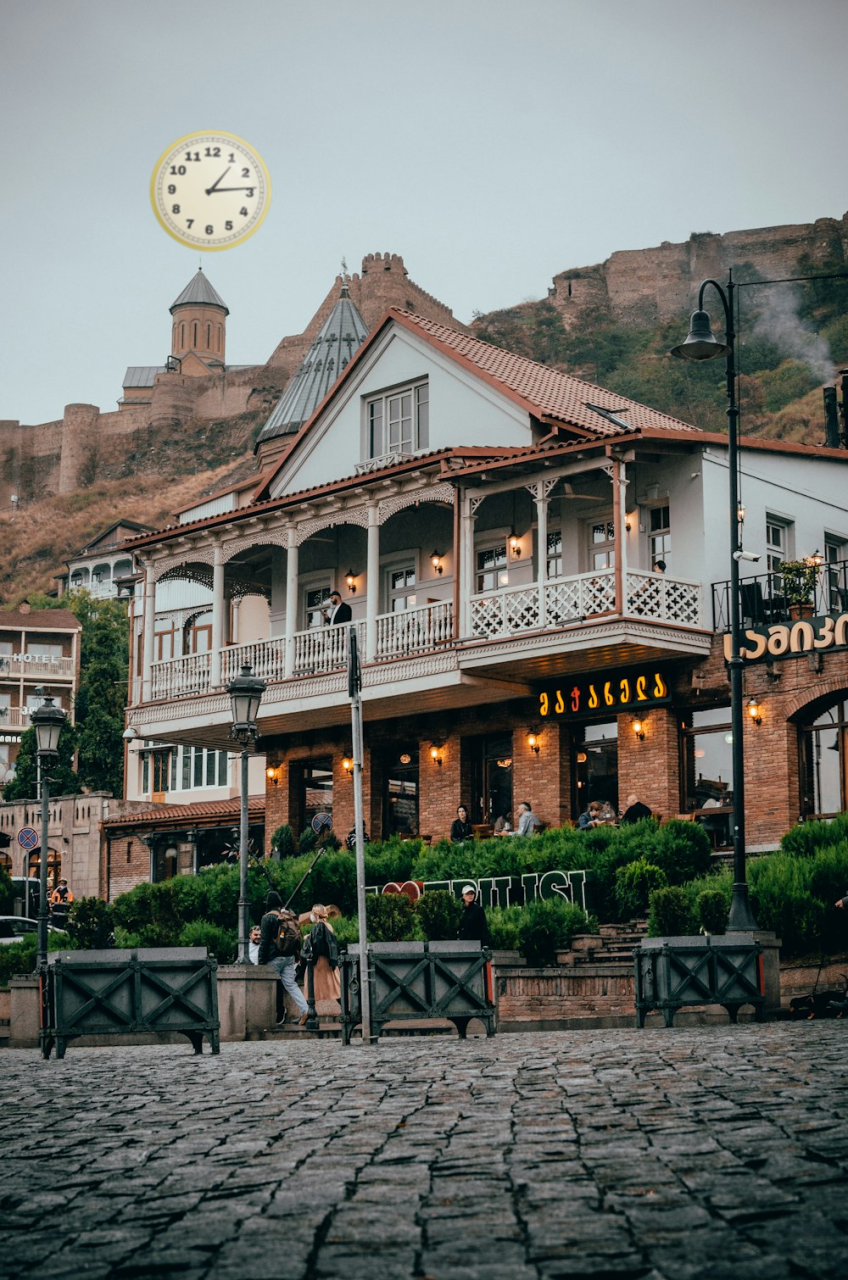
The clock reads 1h14
